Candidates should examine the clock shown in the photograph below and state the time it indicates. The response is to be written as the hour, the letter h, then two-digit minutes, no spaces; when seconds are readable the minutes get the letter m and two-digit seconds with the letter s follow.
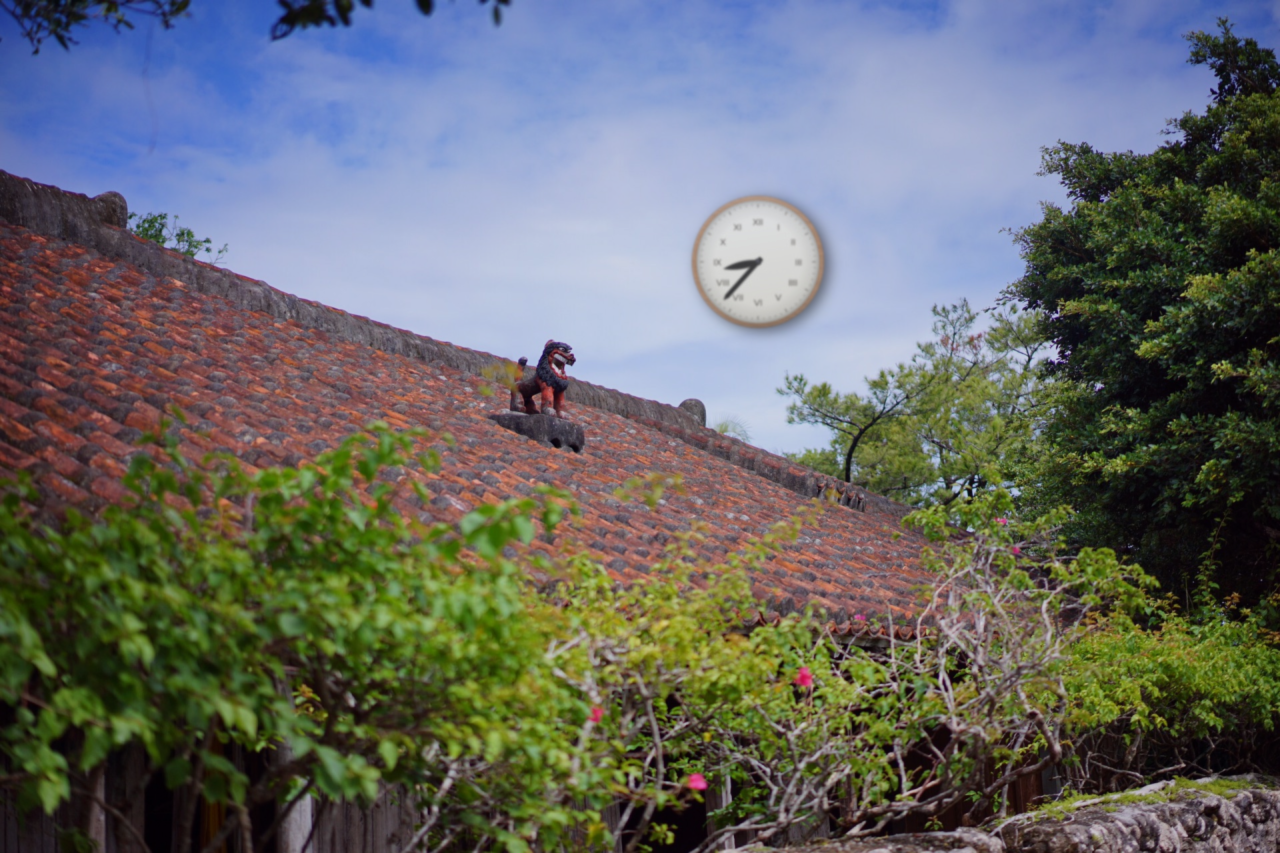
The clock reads 8h37
